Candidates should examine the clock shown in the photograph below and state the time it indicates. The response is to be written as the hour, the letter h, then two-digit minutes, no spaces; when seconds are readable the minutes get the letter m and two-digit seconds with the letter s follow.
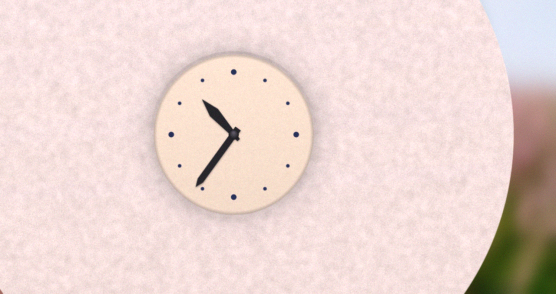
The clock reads 10h36
